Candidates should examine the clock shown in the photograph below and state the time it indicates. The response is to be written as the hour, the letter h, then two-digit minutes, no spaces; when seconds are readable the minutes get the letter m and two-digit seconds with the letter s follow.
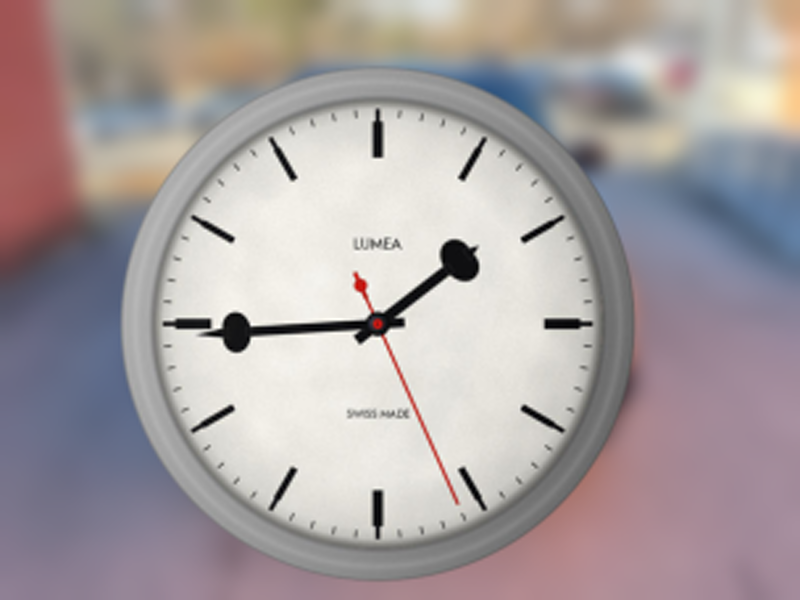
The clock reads 1h44m26s
